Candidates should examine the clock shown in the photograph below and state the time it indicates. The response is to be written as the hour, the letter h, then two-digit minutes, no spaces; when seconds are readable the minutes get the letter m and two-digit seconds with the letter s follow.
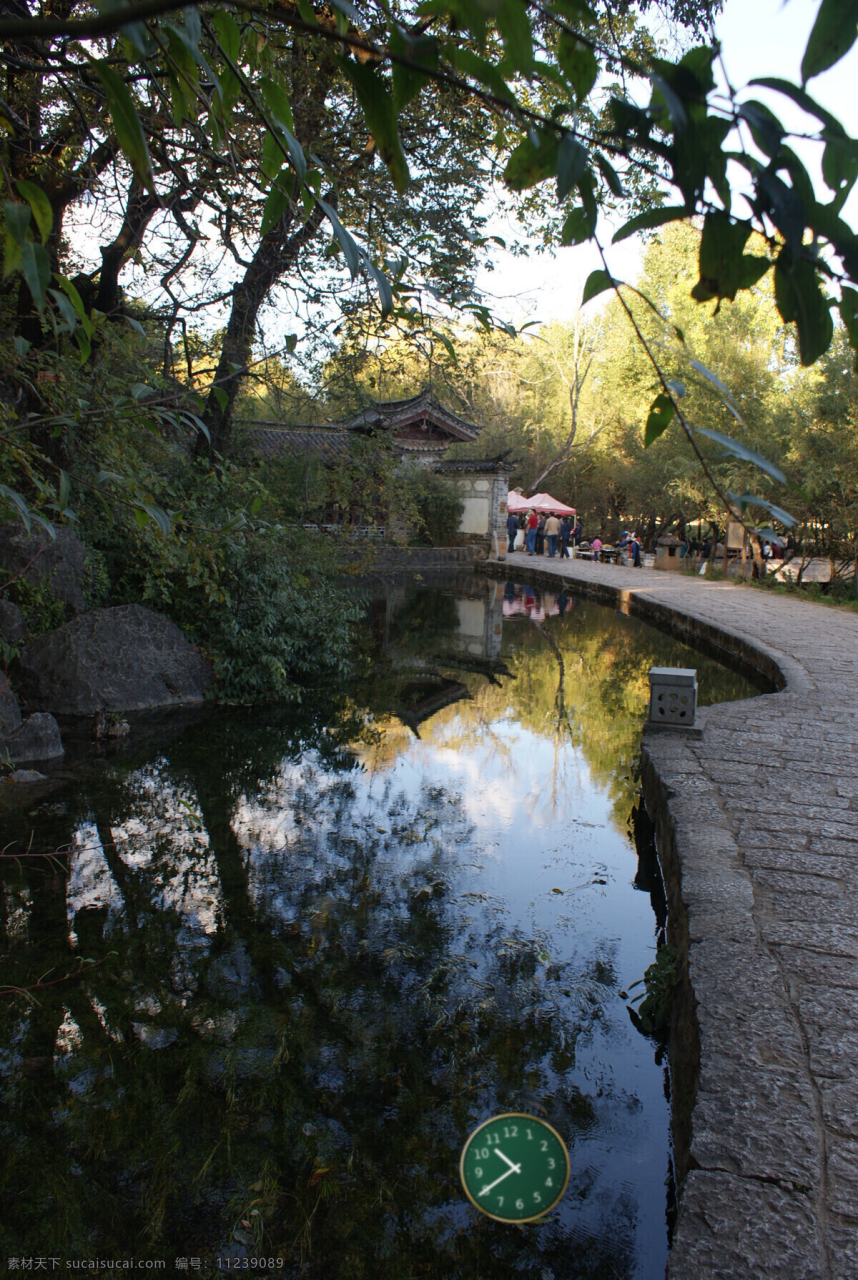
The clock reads 10h40
